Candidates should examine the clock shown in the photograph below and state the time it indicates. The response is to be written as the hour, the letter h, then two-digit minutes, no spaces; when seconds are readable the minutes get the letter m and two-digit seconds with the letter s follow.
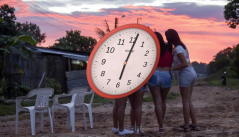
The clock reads 6h01
